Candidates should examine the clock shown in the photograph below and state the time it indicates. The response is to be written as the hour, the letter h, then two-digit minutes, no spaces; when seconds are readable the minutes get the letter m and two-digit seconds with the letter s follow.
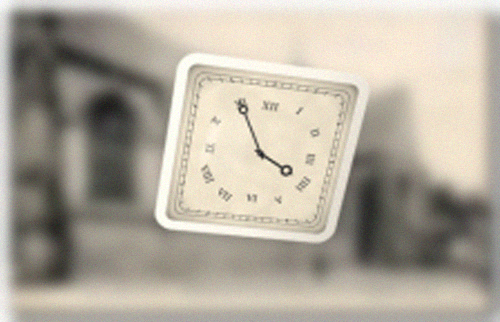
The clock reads 3h55
